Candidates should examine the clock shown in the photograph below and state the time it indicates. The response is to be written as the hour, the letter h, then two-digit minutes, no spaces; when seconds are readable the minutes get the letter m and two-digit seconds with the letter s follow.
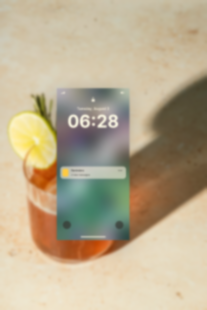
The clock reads 6h28
